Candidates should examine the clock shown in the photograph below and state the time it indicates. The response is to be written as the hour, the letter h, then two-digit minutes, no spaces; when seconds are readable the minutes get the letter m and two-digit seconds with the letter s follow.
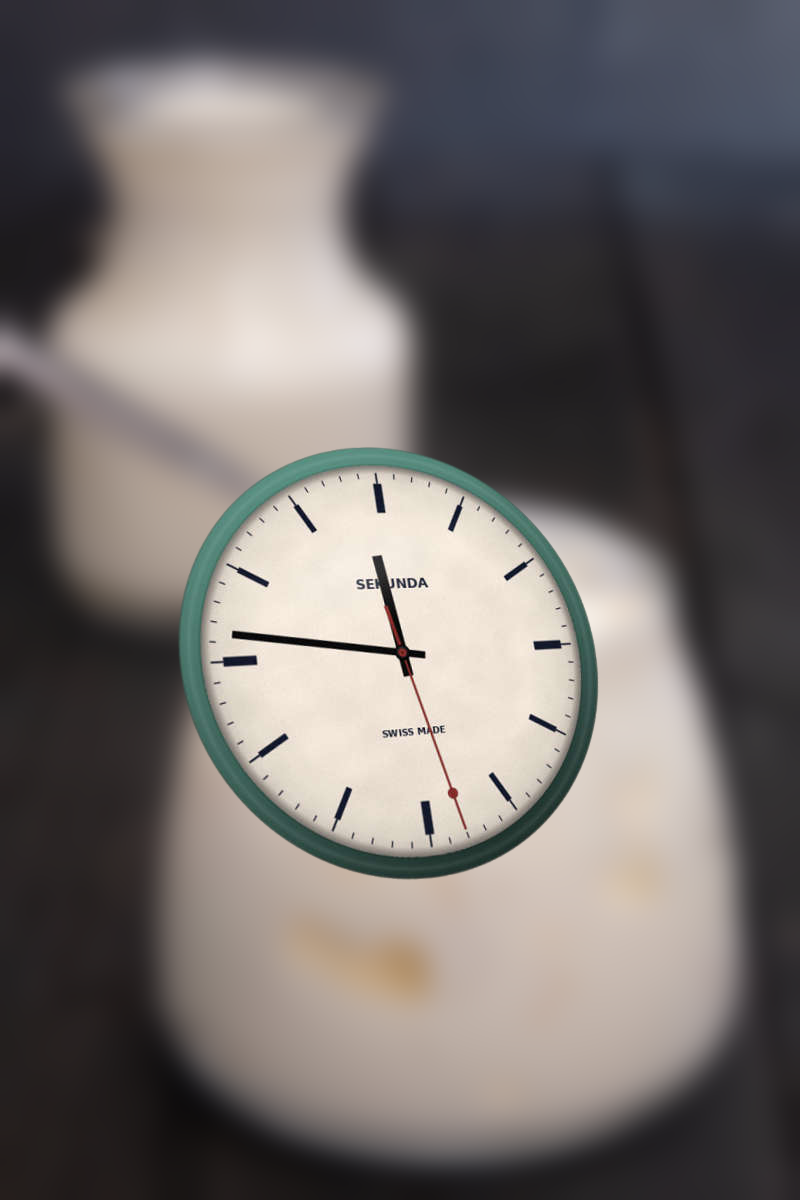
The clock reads 11h46m28s
